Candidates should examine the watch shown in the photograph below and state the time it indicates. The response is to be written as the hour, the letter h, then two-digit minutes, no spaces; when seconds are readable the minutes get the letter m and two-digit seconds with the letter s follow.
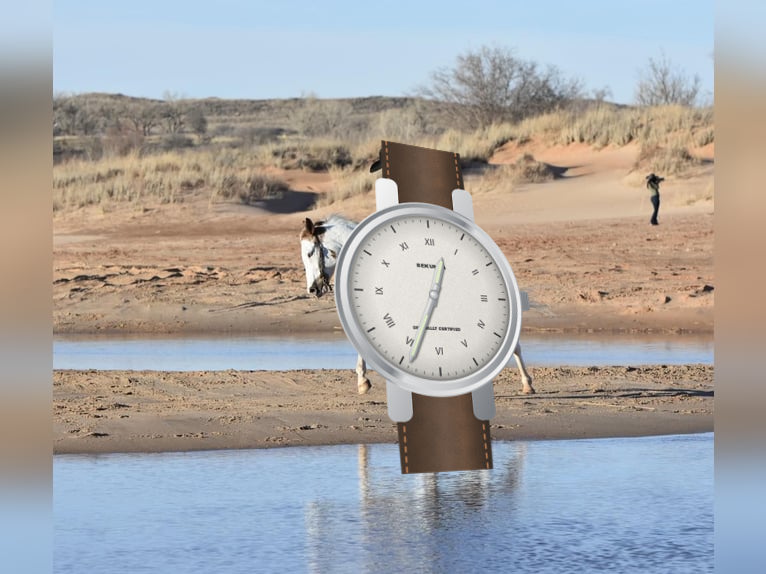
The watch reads 12h34
